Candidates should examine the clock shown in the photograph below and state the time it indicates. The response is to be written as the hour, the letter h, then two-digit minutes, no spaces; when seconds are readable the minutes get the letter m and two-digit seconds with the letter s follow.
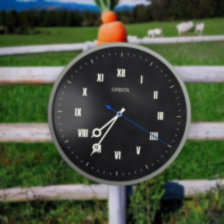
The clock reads 7h35m20s
